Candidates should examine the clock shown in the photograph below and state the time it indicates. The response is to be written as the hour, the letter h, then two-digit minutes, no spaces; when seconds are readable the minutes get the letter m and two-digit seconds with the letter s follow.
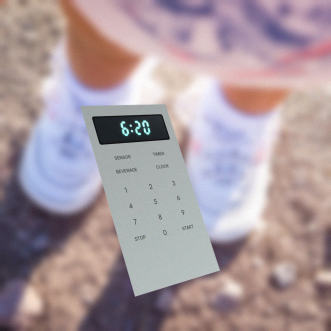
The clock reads 6h20
